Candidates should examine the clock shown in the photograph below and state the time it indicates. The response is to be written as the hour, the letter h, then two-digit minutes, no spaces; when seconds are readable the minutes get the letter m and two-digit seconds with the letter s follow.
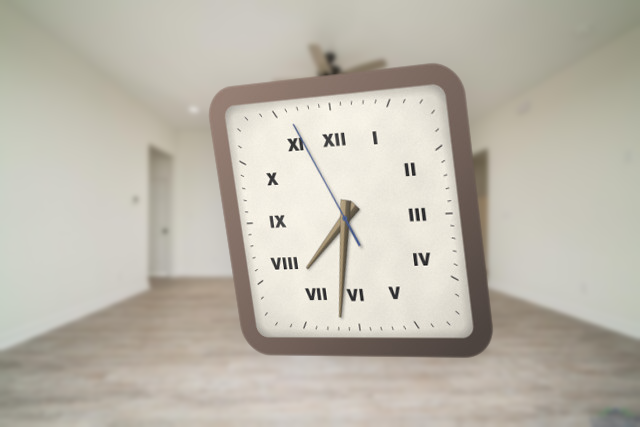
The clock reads 7h31m56s
